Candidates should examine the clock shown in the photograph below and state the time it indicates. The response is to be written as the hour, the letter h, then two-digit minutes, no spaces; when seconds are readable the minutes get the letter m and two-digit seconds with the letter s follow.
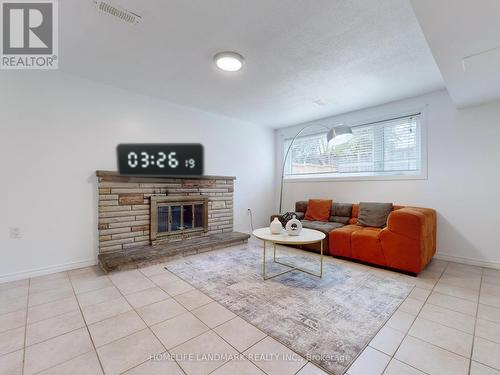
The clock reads 3h26
